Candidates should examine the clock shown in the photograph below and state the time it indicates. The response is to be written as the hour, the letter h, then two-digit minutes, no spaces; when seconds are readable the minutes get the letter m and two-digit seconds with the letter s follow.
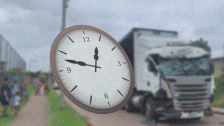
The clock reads 12h48
